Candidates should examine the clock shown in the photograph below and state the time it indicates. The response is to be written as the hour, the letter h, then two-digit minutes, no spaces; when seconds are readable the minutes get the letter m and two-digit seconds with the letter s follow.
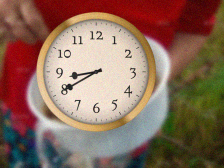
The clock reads 8h40
